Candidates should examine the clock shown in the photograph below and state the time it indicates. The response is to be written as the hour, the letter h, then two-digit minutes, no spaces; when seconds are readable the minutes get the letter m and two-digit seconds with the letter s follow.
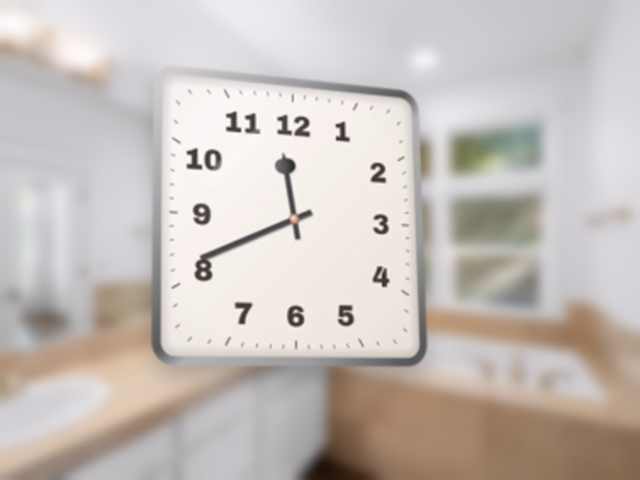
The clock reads 11h41
